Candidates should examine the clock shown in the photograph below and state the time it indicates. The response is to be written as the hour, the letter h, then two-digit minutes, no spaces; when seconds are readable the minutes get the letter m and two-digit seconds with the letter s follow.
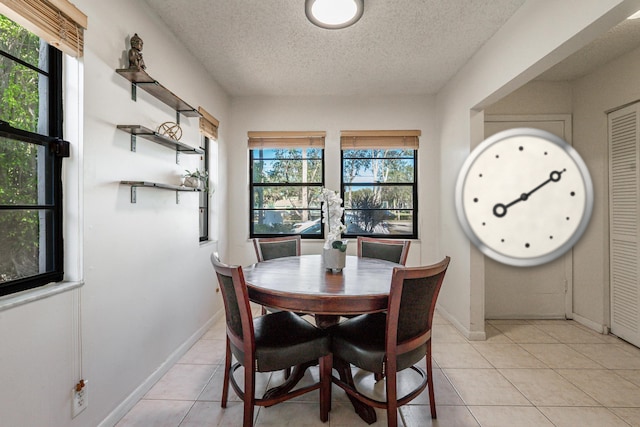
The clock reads 8h10
